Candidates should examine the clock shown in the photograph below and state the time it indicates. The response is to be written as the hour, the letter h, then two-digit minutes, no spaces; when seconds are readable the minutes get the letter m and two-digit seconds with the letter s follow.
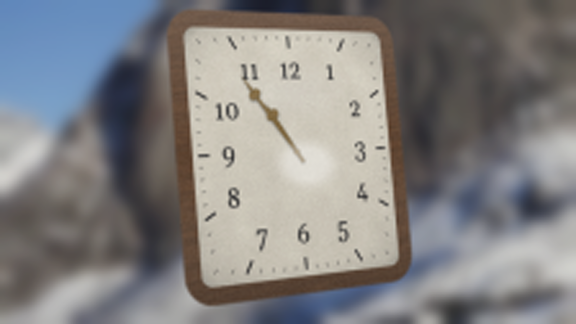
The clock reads 10h54
